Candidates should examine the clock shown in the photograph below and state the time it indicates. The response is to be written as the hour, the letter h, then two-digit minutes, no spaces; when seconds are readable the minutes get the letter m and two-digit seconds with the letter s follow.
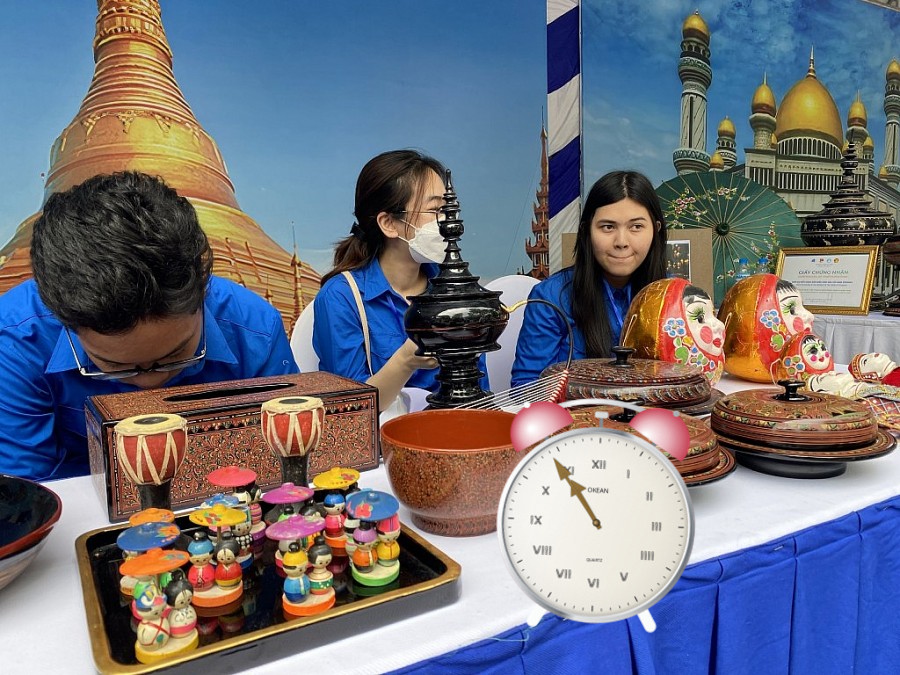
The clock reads 10h54
